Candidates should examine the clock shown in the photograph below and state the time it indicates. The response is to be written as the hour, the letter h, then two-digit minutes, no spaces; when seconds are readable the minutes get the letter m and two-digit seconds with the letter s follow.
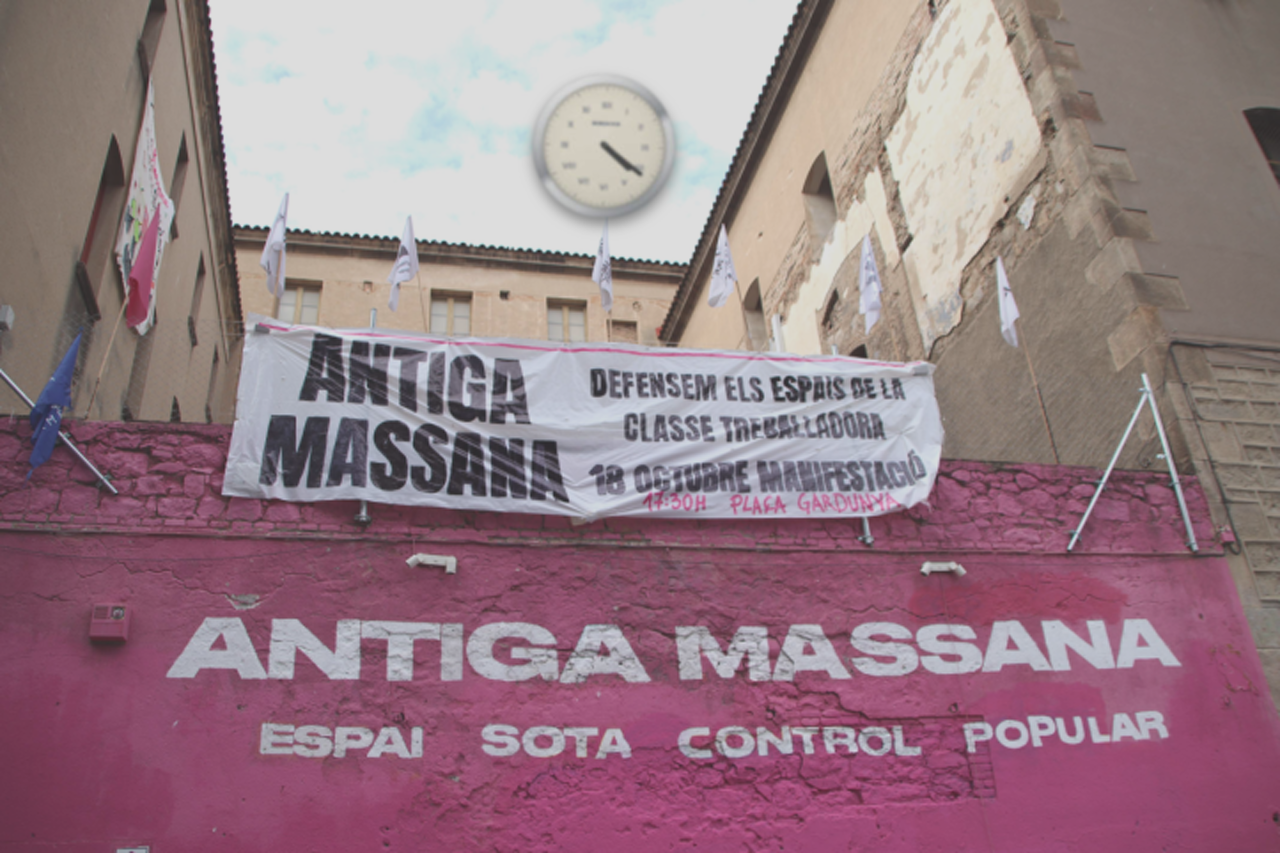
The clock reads 4h21
